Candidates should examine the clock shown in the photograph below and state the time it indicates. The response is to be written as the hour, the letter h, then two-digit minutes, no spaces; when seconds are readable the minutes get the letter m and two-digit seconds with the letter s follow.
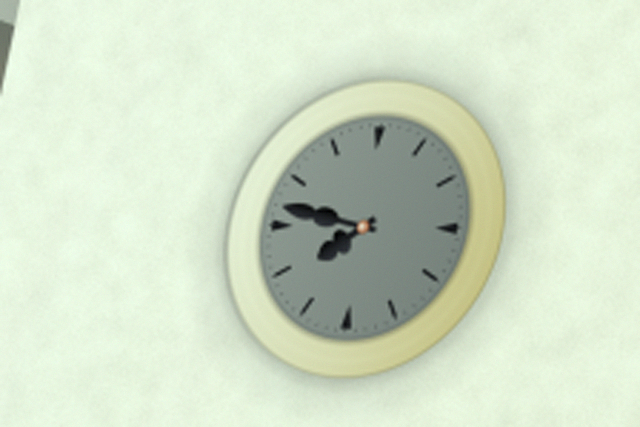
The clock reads 7h47
